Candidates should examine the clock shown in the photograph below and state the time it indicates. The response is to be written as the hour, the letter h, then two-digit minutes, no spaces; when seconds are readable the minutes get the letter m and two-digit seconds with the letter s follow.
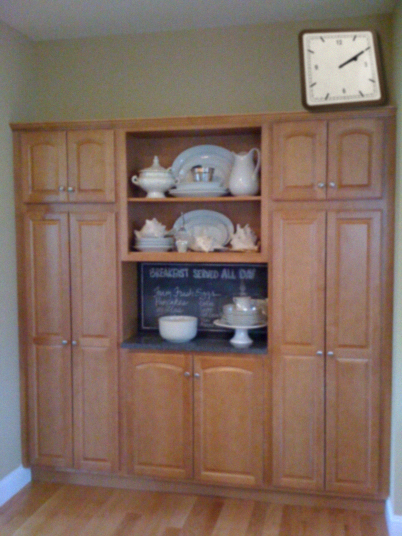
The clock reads 2h10
